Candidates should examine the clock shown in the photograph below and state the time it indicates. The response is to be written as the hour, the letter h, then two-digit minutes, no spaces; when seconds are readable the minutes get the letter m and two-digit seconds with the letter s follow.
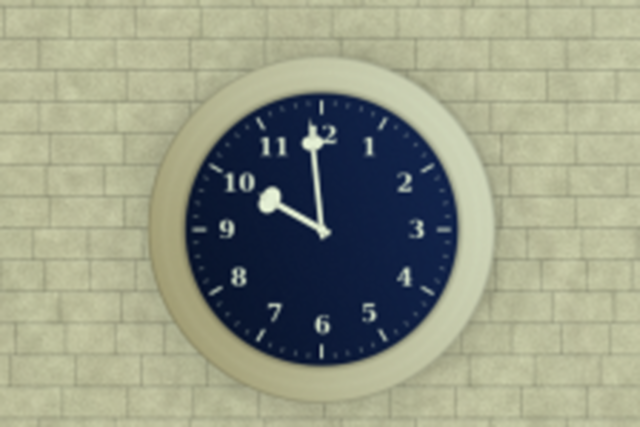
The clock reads 9h59
